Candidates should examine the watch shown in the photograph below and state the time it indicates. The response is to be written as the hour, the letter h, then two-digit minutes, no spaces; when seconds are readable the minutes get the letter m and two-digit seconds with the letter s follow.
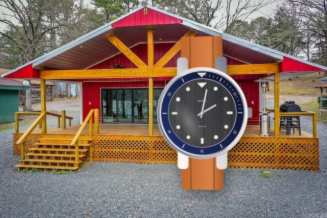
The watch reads 2h02
